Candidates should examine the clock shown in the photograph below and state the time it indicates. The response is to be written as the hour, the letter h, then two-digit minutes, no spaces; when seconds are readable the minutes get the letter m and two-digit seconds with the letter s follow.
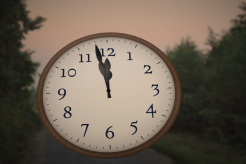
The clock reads 11h58
